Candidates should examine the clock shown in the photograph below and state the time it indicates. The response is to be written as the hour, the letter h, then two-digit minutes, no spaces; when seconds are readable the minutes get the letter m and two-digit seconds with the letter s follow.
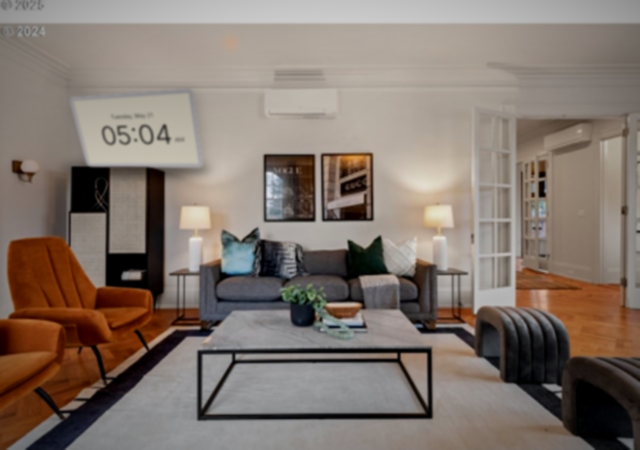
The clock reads 5h04
